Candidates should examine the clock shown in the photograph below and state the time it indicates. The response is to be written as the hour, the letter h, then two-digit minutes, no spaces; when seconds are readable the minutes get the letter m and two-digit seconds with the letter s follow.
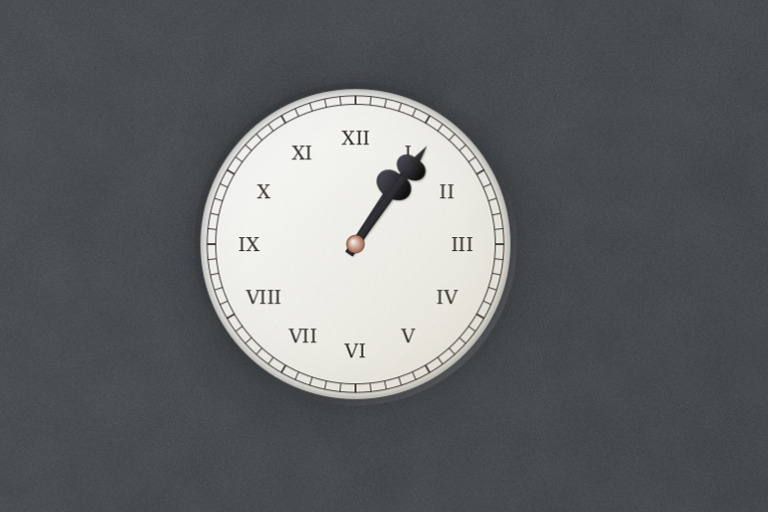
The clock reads 1h06
